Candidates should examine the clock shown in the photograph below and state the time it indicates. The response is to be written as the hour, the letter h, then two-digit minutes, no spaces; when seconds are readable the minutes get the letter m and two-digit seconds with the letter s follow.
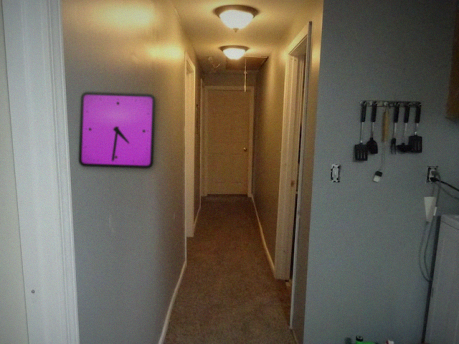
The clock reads 4h31
